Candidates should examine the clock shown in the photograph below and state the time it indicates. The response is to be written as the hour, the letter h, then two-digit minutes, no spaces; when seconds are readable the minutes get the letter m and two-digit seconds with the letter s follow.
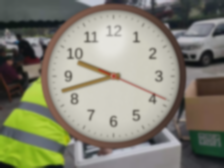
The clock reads 9h42m19s
